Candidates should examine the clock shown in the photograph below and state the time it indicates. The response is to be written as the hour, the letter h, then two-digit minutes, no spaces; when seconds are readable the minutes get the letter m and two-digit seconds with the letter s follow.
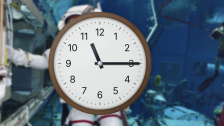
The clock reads 11h15
